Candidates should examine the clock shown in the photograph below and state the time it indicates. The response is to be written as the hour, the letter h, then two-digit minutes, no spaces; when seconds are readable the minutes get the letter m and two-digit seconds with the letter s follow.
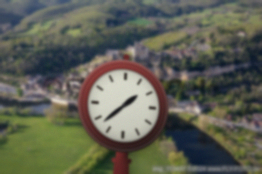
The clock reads 1h38
